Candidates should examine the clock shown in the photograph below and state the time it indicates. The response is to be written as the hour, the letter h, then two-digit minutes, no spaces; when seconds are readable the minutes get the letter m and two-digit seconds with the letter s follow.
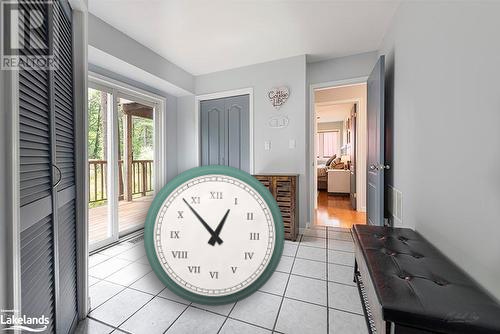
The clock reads 12h53
